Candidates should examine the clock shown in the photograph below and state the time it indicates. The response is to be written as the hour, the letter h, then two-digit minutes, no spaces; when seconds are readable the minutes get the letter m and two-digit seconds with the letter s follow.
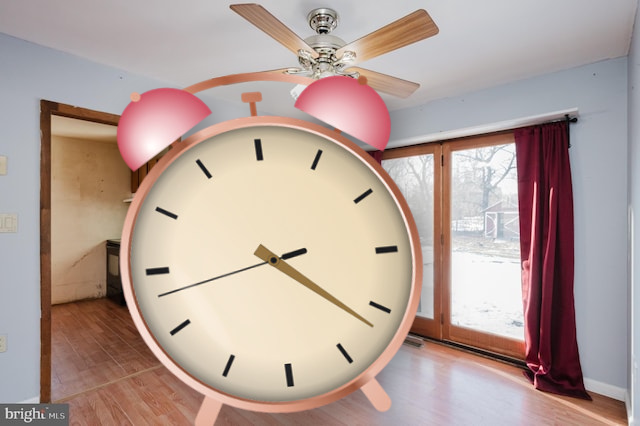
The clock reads 4h21m43s
